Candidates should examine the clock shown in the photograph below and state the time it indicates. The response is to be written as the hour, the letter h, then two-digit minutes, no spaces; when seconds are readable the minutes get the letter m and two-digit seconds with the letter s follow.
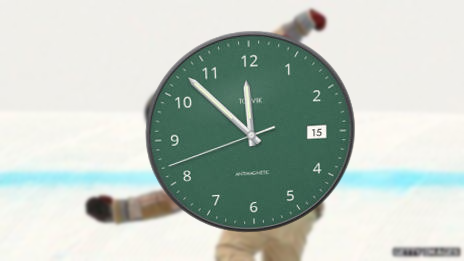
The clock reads 11h52m42s
